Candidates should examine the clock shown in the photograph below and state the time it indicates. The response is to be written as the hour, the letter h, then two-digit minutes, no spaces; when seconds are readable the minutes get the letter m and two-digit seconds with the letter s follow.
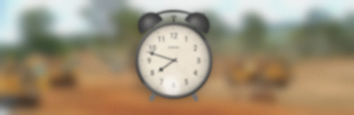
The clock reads 7h48
